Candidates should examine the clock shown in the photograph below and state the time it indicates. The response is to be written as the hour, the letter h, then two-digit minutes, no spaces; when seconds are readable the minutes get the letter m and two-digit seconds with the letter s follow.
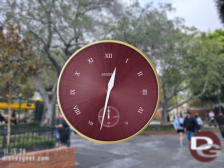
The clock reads 12h32
